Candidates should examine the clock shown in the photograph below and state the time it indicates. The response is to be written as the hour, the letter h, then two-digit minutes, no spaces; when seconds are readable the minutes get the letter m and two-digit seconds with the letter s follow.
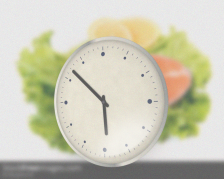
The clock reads 5h52
